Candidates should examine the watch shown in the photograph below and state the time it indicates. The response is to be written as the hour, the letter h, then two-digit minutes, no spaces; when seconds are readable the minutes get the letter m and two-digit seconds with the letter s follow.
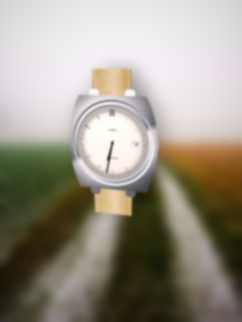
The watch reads 6h32
